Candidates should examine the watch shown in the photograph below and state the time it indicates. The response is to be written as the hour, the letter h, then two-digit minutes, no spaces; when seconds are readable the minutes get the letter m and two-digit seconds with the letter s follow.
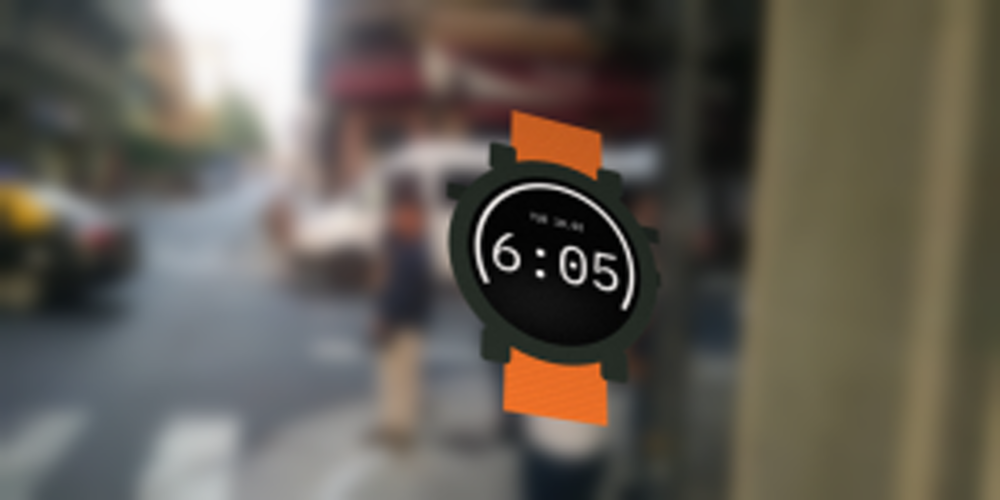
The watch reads 6h05
